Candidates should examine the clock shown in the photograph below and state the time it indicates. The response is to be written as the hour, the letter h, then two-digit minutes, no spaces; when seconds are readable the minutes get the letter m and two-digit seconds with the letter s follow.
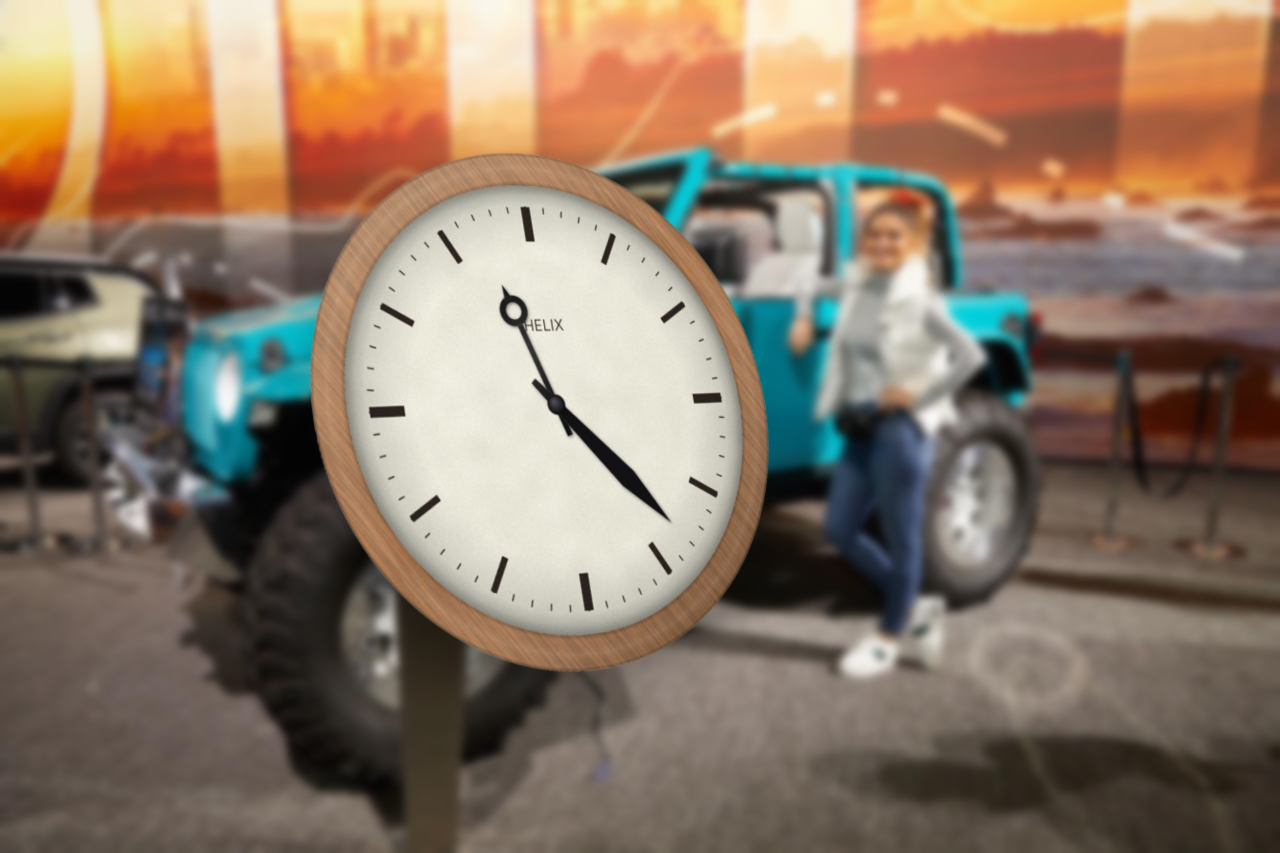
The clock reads 11h23
